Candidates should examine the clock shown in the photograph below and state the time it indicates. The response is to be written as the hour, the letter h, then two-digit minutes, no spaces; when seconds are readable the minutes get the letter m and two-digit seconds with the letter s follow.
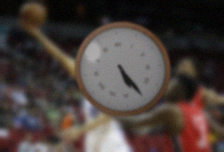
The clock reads 5h25
